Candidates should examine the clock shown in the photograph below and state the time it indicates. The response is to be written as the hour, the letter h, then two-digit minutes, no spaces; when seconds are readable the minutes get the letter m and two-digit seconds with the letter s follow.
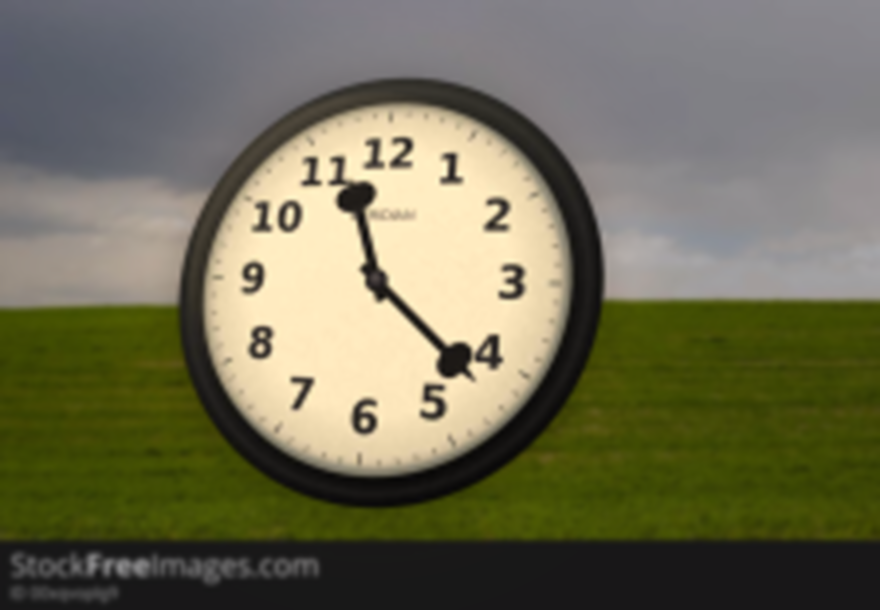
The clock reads 11h22
